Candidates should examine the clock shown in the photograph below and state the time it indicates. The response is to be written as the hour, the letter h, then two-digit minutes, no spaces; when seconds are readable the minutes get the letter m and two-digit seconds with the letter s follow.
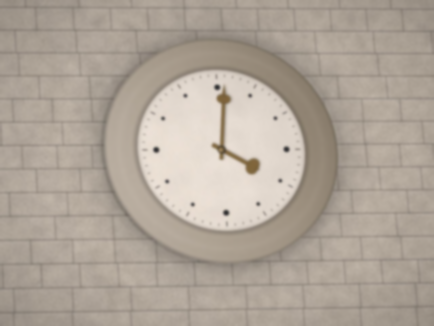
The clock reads 4h01
